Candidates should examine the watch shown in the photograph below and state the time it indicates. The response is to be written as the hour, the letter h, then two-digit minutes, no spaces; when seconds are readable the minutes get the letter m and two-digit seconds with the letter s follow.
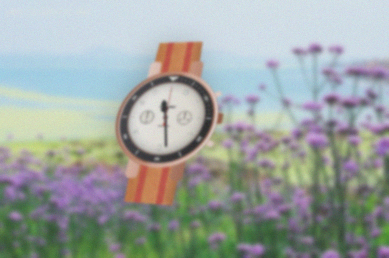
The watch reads 11h28
